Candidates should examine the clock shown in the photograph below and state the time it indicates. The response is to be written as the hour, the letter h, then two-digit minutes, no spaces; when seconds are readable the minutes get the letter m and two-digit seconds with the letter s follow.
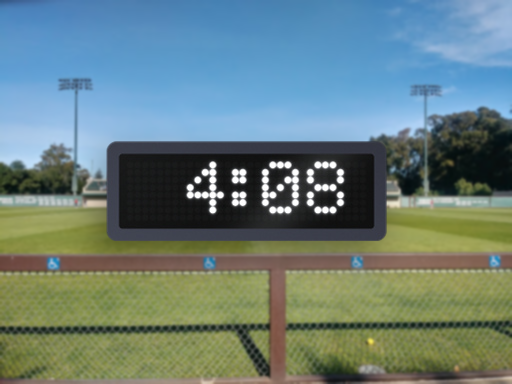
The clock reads 4h08
